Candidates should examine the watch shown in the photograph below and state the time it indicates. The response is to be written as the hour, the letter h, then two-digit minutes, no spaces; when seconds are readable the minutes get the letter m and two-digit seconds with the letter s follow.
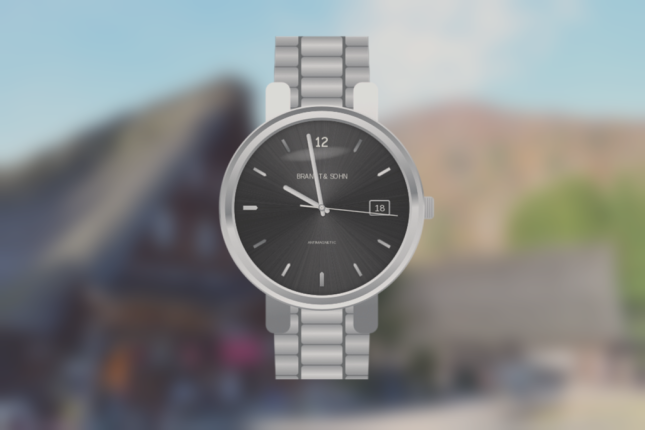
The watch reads 9h58m16s
